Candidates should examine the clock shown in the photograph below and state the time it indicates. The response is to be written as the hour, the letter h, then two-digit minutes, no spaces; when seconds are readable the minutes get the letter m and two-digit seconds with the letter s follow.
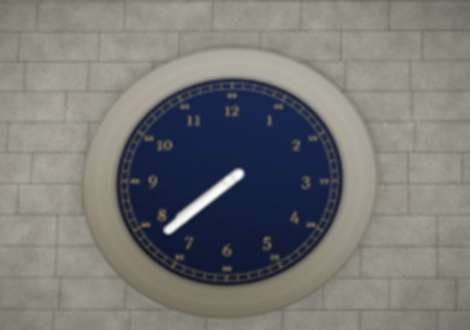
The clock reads 7h38
